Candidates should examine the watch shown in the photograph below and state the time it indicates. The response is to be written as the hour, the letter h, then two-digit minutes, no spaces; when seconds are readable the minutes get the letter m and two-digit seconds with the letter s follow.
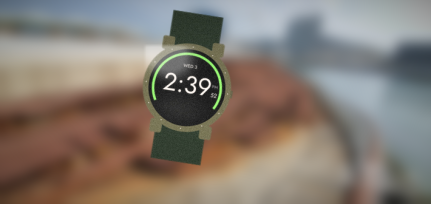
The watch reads 2h39
